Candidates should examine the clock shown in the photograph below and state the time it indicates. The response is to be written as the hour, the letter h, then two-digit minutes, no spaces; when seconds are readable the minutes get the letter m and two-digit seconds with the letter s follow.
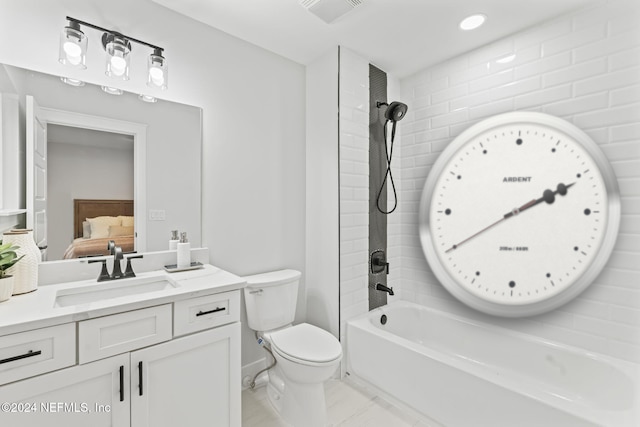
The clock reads 2h10m40s
